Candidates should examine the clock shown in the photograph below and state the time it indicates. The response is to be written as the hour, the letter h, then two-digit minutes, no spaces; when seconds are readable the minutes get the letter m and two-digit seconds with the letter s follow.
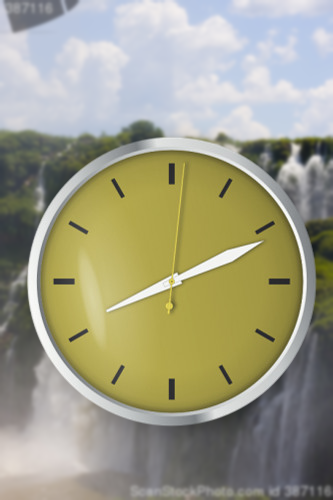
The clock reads 8h11m01s
